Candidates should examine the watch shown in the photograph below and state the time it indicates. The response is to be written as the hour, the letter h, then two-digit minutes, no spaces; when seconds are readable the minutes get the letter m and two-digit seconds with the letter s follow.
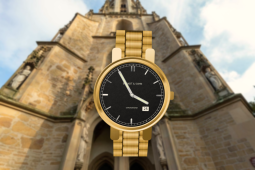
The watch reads 3h55
